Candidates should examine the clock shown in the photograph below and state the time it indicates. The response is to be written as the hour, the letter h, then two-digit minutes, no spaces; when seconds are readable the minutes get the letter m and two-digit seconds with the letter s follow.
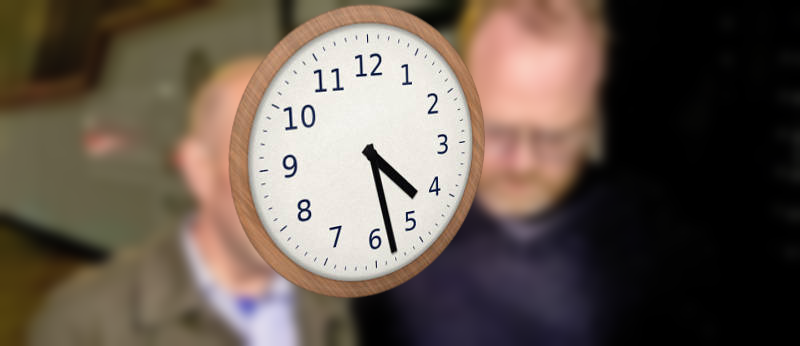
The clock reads 4h28
